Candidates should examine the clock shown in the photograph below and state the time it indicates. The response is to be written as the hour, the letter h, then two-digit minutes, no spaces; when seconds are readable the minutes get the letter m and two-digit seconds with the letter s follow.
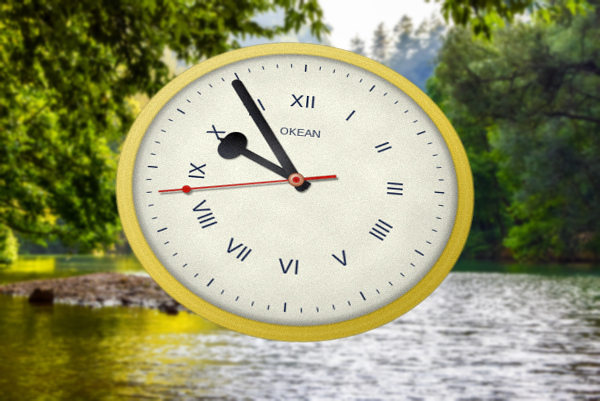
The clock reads 9h54m43s
